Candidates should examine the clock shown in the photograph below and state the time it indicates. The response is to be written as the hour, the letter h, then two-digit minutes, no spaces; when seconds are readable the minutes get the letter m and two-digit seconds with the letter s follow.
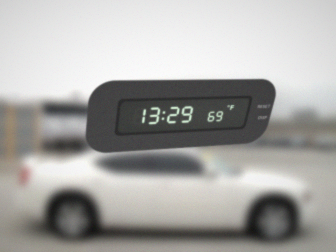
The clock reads 13h29
